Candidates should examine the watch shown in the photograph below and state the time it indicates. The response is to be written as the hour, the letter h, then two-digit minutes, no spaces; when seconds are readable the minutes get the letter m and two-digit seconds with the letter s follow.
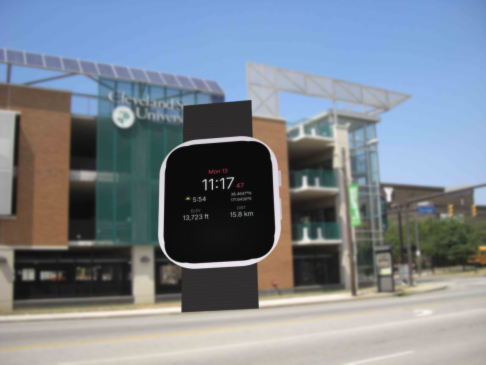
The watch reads 11h17
